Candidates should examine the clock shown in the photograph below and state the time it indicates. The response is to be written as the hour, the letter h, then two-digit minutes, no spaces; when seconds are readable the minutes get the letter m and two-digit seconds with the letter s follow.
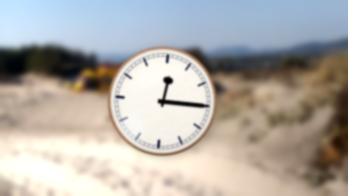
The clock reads 12h15
